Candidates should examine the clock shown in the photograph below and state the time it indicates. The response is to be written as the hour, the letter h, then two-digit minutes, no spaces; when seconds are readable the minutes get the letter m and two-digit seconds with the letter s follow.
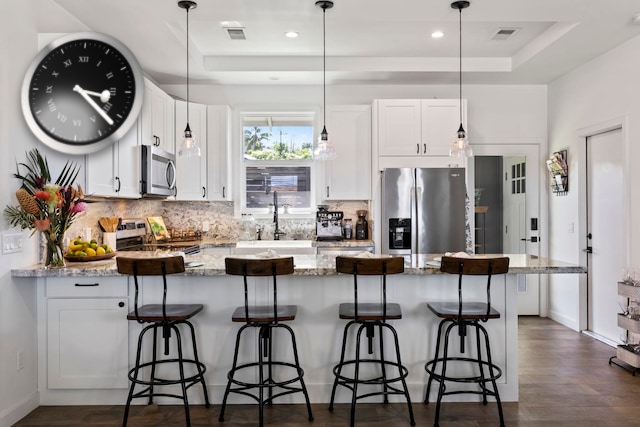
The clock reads 3h22
